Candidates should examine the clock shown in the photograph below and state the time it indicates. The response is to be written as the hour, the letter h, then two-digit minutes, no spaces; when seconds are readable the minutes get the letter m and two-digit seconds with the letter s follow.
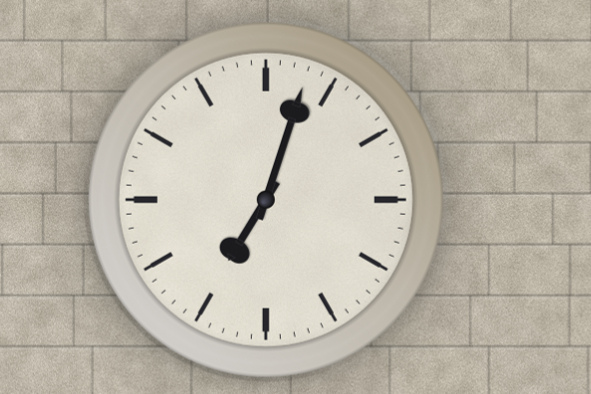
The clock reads 7h03
